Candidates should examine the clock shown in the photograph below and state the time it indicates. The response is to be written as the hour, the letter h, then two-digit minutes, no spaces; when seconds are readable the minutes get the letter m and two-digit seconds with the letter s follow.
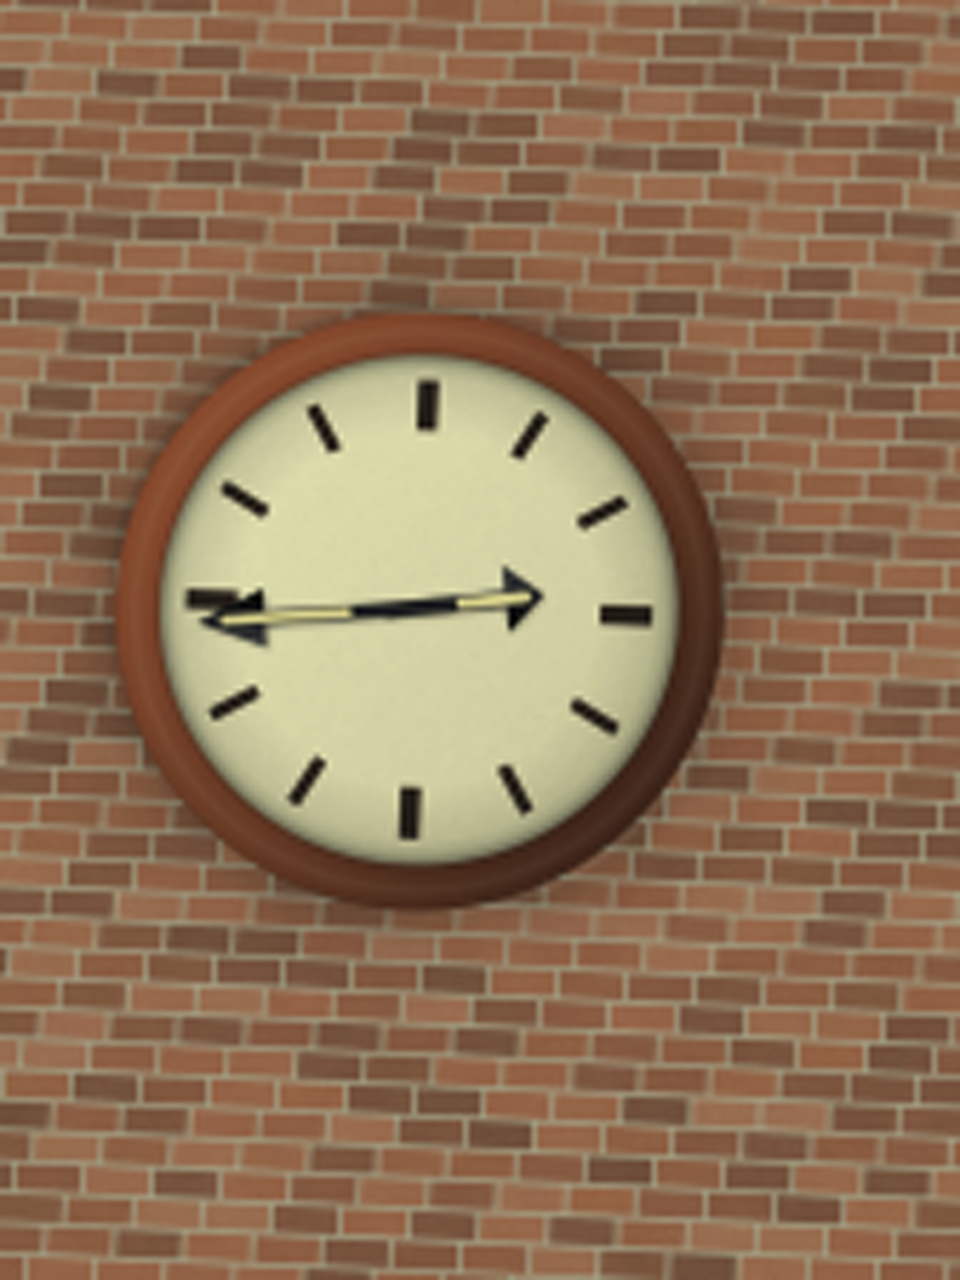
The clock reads 2h44
